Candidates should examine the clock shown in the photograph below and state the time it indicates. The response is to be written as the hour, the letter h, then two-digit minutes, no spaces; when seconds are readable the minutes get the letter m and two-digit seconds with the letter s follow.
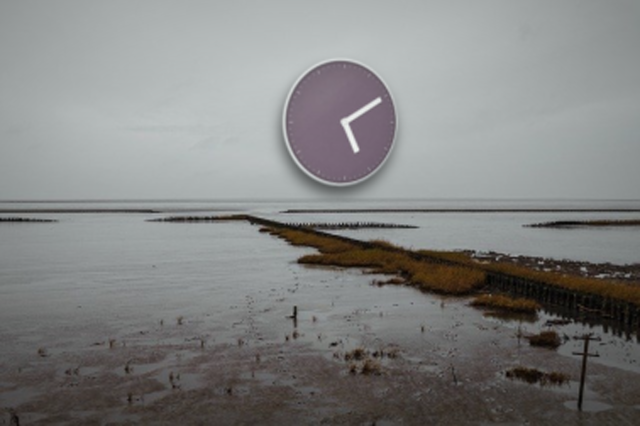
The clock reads 5h10
